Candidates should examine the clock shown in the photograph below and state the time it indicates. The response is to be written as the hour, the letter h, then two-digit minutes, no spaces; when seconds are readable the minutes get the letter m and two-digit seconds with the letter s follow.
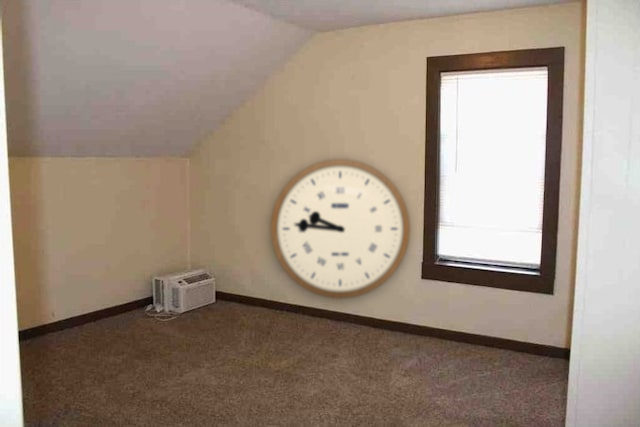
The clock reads 9h46
